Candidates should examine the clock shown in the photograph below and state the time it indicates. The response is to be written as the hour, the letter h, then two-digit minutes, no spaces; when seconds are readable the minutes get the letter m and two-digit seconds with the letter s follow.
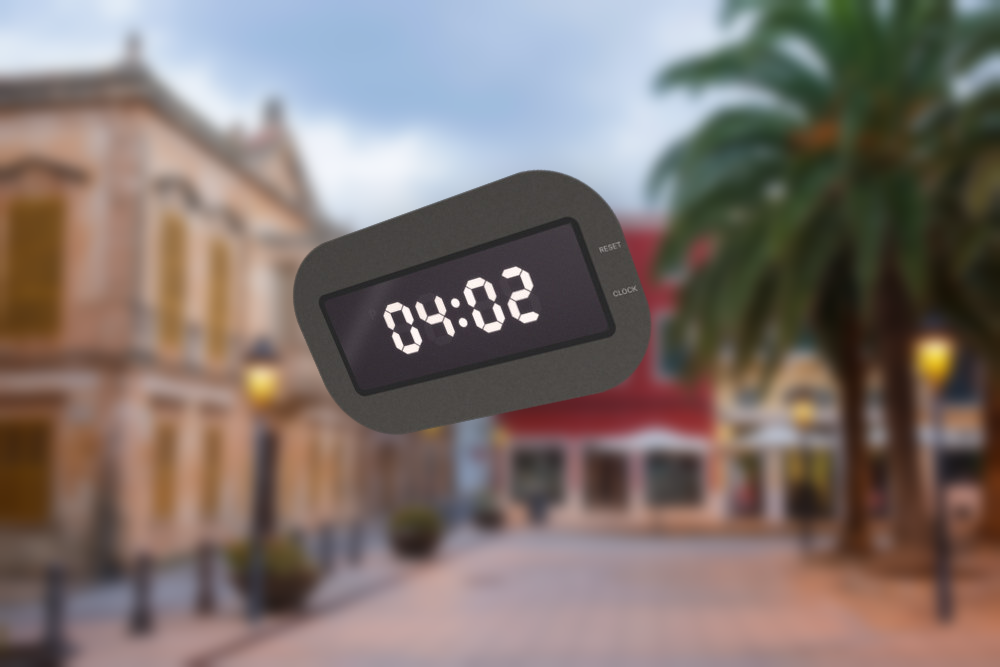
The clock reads 4h02
